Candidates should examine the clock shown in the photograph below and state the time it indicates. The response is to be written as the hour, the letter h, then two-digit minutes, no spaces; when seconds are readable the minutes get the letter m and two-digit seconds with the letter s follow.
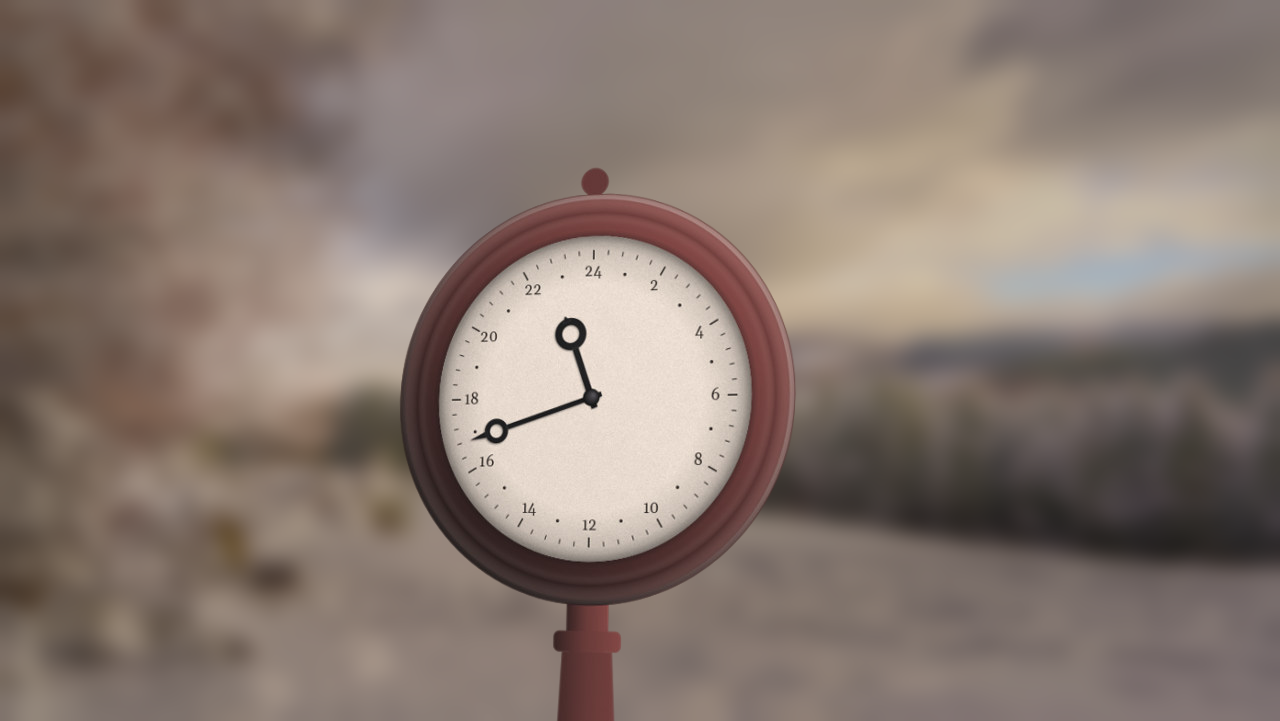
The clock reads 22h42
